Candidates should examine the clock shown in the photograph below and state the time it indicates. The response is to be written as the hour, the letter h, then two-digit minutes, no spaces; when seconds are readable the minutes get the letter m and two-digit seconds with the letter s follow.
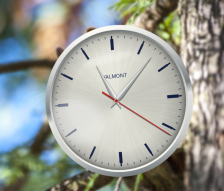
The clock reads 11h07m21s
